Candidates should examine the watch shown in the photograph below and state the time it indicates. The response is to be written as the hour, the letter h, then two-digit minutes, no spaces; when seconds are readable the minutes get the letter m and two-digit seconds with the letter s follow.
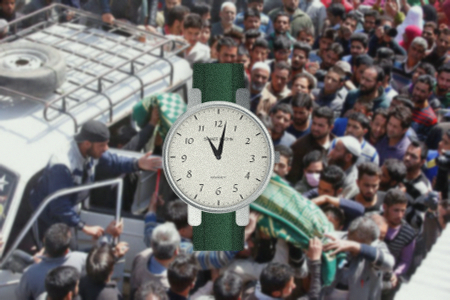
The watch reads 11h02
